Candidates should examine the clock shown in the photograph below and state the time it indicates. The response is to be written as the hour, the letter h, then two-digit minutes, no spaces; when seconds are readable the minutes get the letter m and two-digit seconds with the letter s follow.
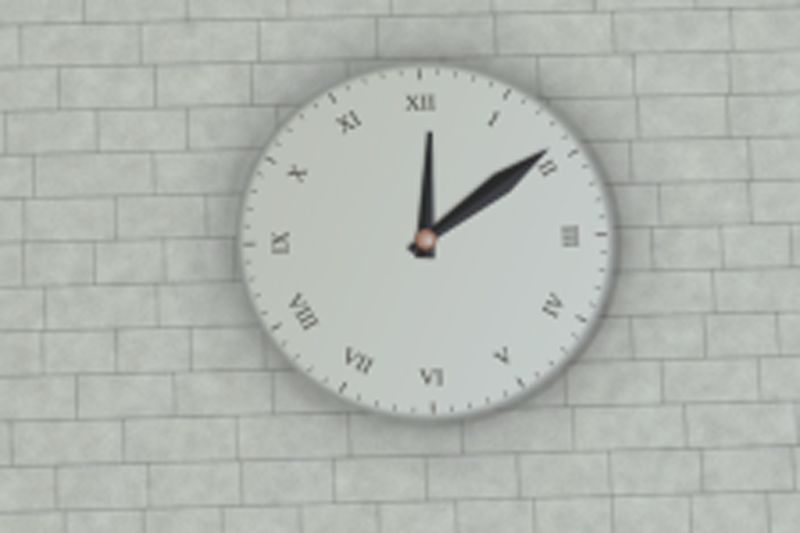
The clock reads 12h09
